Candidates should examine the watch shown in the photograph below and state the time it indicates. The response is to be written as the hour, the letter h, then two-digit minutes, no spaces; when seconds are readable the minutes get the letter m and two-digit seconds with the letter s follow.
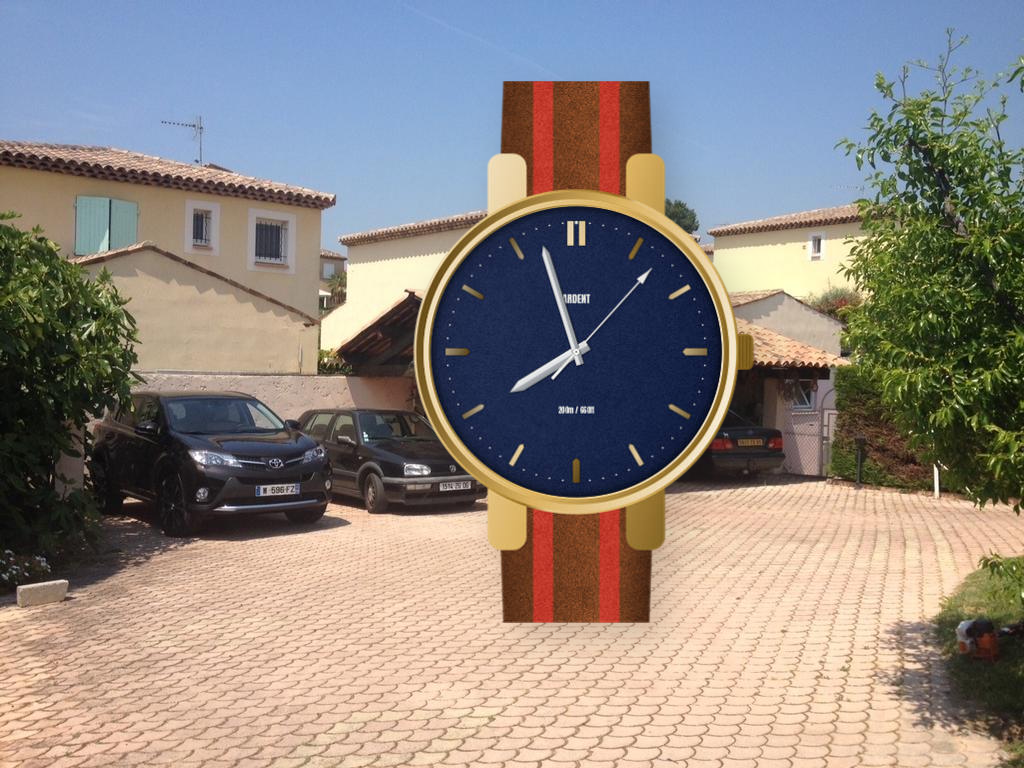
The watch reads 7h57m07s
